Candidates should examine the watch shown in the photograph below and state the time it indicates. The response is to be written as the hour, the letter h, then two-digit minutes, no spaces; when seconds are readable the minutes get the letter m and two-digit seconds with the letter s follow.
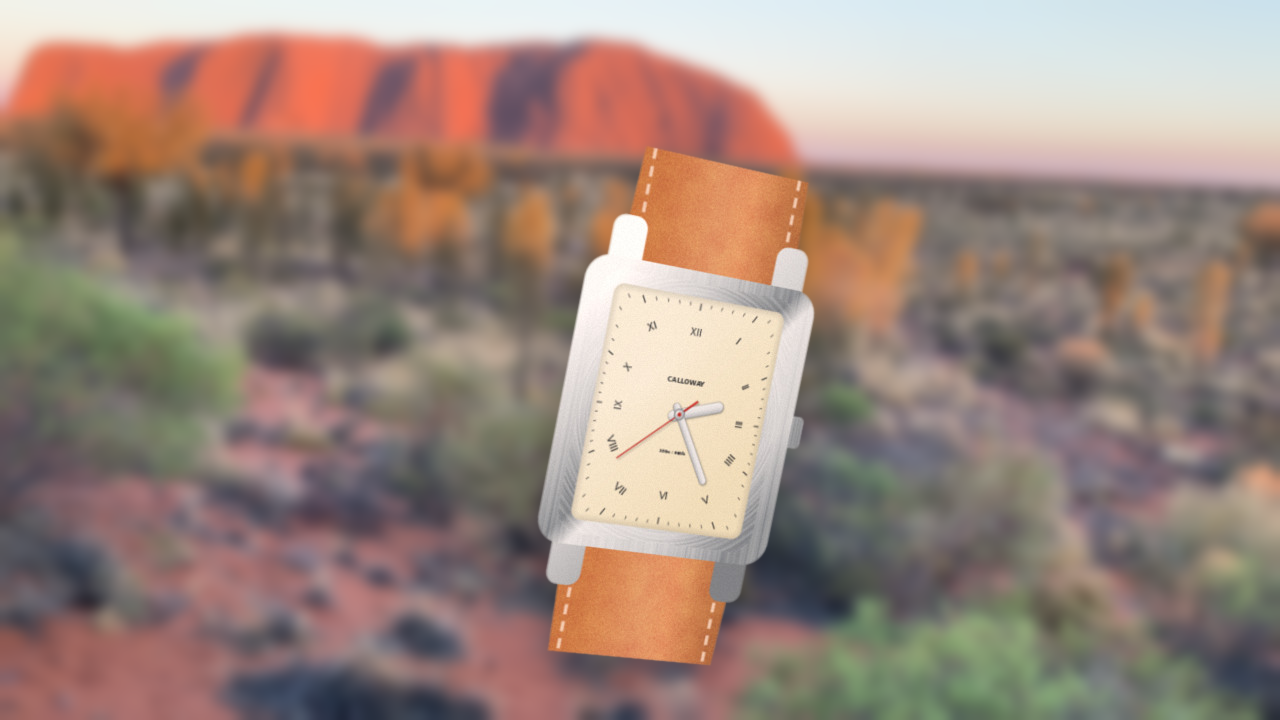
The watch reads 2h24m38s
